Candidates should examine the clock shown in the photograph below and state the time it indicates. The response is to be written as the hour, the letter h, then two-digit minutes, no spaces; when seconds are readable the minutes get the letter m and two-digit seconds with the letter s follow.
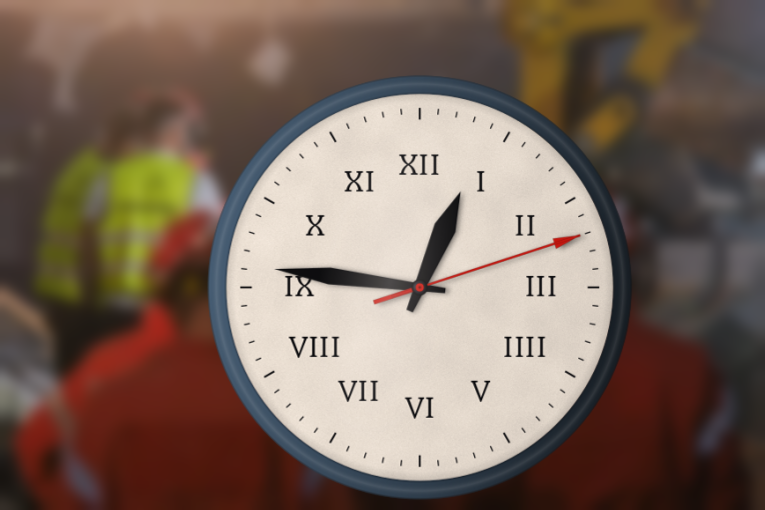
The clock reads 12h46m12s
